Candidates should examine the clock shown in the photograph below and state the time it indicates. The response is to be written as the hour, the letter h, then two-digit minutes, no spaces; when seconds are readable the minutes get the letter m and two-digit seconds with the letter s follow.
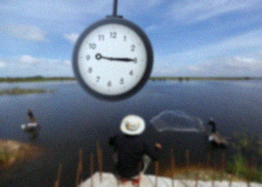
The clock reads 9h15
